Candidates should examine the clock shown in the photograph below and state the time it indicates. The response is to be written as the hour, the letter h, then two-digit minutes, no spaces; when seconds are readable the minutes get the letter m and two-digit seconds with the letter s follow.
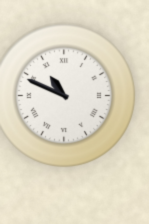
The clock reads 10h49
